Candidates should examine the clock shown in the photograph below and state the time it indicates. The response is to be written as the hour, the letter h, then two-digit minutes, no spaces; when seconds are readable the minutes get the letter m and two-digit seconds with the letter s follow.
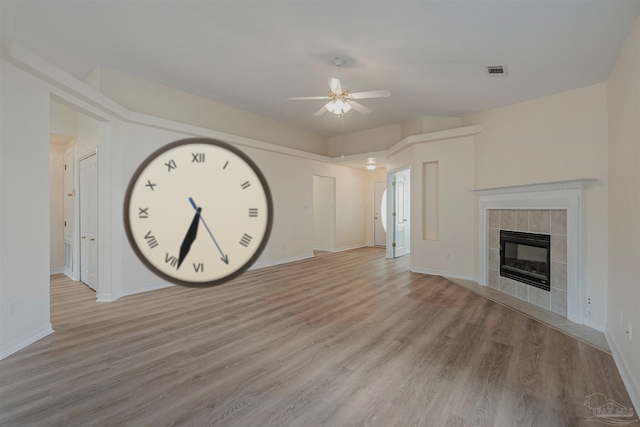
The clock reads 6h33m25s
